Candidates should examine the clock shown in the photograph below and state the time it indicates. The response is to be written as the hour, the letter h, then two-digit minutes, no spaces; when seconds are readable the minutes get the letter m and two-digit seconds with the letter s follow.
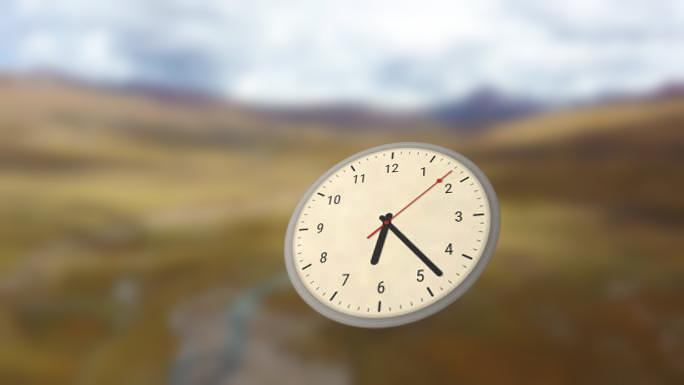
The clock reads 6h23m08s
